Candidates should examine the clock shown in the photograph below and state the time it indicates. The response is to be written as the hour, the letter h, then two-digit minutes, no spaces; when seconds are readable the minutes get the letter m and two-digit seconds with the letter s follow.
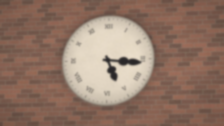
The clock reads 5h16
